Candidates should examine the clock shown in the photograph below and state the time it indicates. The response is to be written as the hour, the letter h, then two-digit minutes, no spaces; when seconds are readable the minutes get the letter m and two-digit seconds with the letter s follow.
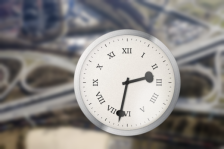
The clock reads 2h32
